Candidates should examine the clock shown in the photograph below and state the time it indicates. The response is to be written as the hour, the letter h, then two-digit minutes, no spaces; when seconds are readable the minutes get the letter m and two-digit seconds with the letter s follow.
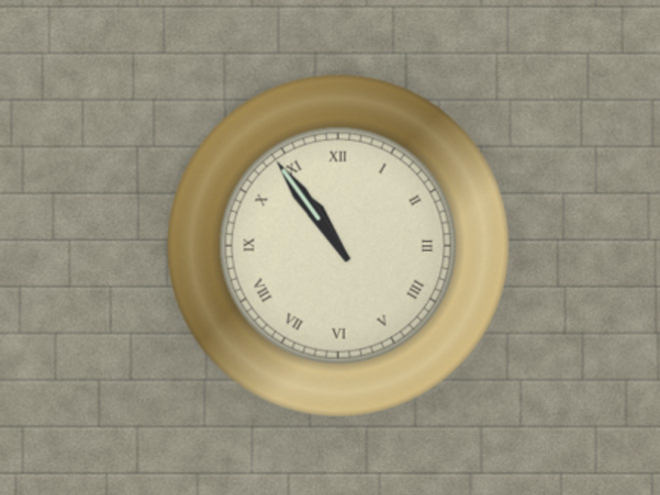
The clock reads 10h54
